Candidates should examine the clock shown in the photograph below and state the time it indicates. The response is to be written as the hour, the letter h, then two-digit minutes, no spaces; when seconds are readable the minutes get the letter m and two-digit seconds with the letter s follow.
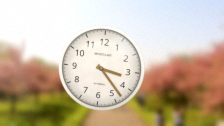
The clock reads 3h23
